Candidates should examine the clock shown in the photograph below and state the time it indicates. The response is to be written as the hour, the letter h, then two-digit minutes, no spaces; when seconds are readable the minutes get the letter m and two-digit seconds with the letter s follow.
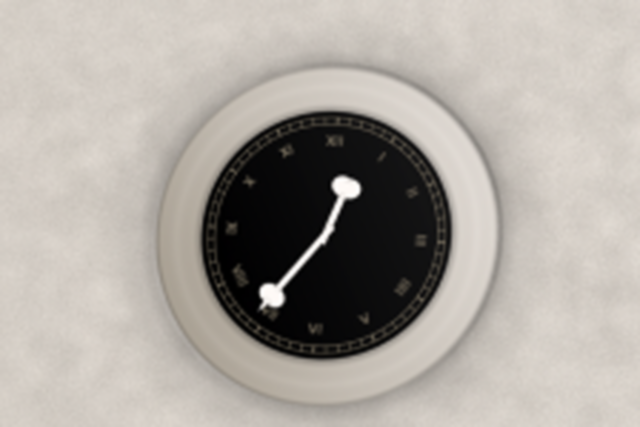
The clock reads 12h36
